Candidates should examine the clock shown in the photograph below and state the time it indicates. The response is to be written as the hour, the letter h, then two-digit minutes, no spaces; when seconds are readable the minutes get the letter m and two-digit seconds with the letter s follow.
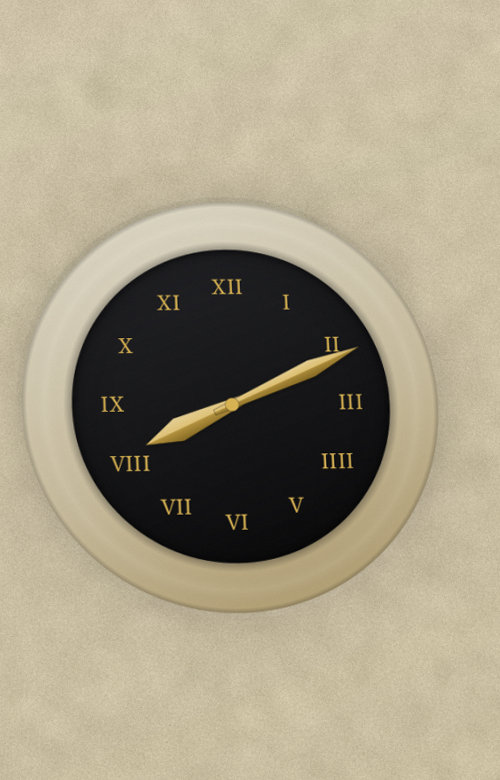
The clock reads 8h11
